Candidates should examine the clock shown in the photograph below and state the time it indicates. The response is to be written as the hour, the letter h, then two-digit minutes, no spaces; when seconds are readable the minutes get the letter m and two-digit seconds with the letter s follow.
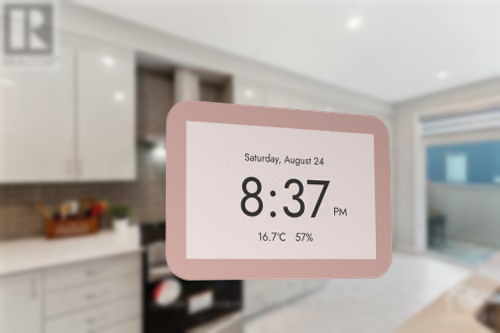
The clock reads 8h37
